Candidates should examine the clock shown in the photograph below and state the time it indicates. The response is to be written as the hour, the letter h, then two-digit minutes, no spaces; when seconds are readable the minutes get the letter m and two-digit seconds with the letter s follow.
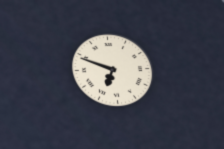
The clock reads 6h49
